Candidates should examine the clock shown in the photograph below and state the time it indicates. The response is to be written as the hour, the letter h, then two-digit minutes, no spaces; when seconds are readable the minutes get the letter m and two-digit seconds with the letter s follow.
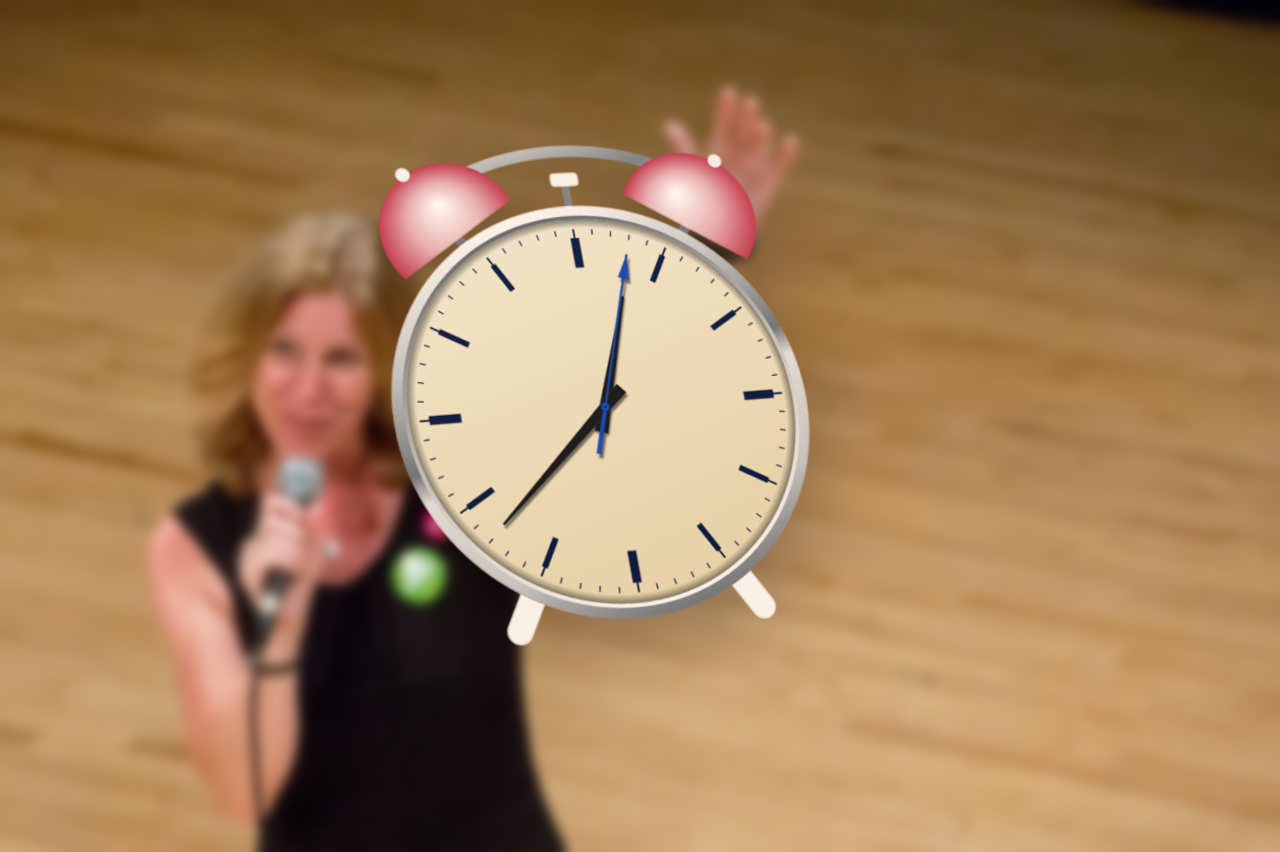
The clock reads 12h38m03s
